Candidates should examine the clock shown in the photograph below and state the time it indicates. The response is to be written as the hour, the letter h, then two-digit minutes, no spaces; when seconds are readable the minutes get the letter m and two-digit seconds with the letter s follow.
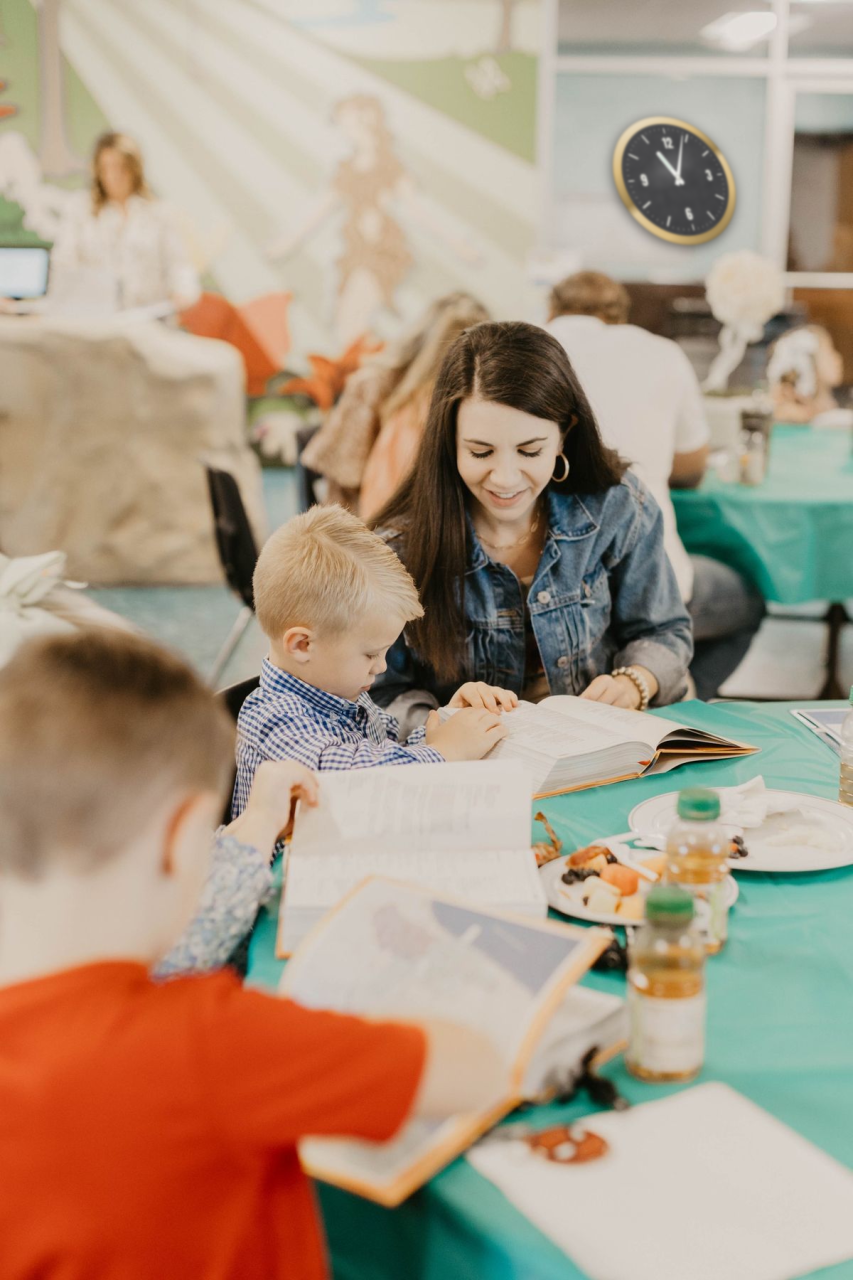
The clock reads 11h04
